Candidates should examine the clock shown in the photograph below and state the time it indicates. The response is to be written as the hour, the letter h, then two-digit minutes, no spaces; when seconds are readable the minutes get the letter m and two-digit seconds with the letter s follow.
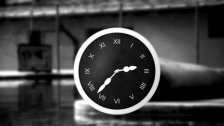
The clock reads 2h37
